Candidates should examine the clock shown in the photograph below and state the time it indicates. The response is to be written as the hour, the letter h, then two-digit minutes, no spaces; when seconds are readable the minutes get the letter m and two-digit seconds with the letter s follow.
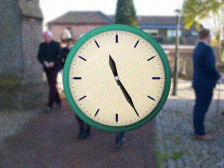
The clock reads 11h25
